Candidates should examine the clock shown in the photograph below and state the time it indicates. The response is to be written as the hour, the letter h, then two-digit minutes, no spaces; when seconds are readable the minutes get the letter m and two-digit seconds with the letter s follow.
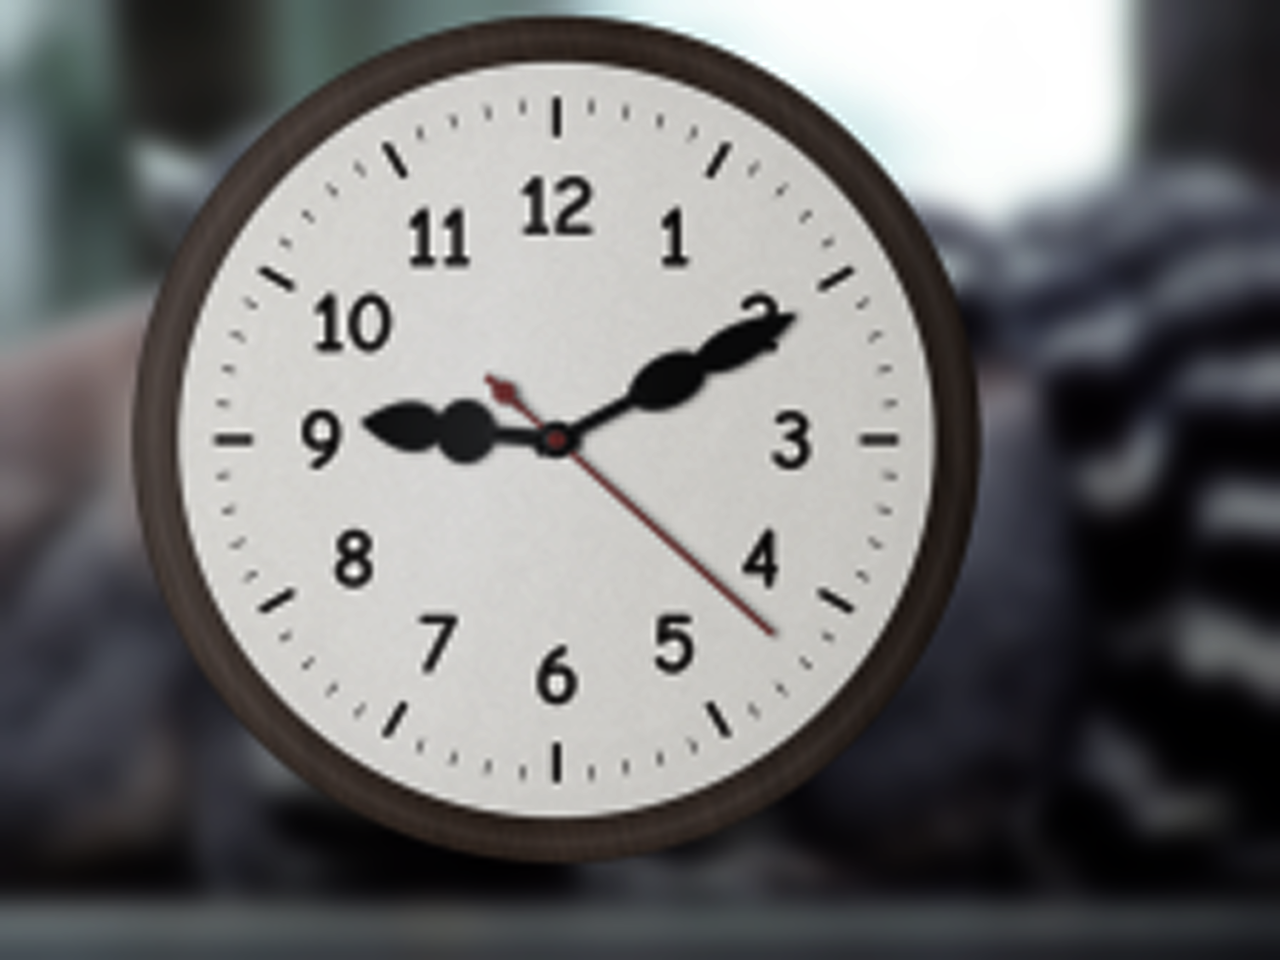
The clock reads 9h10m22s
